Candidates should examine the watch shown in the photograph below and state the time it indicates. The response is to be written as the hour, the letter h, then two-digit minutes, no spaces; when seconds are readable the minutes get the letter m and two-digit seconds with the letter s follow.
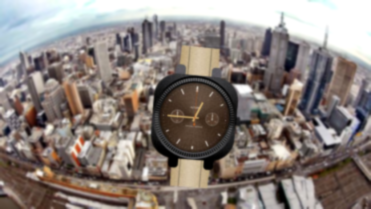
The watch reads 12h45
